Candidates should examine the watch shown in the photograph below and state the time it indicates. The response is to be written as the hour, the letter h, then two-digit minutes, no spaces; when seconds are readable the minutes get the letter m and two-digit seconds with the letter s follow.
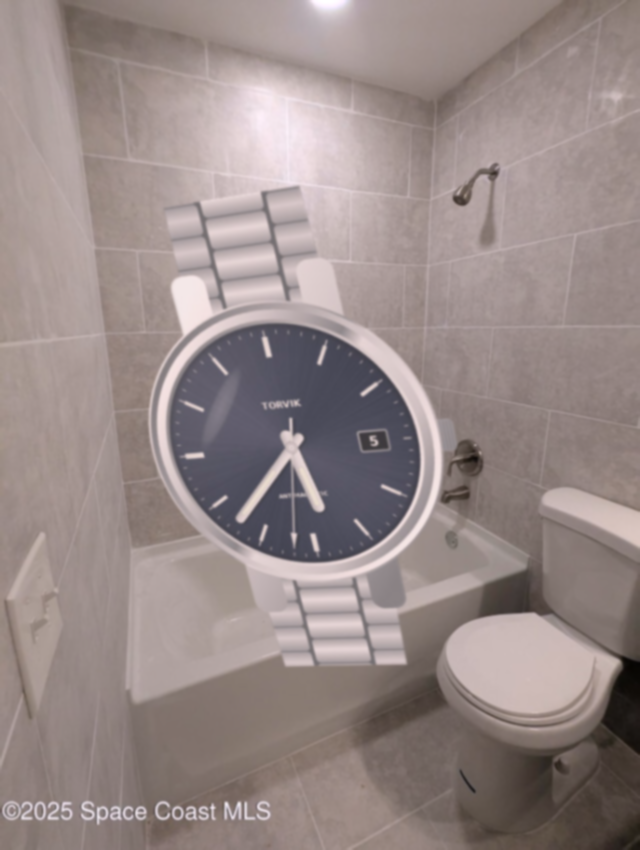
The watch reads 5h37m32s
